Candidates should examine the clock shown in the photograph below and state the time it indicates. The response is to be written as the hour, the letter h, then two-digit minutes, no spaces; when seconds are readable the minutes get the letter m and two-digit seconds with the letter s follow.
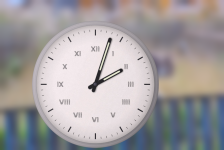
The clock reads 2h03
